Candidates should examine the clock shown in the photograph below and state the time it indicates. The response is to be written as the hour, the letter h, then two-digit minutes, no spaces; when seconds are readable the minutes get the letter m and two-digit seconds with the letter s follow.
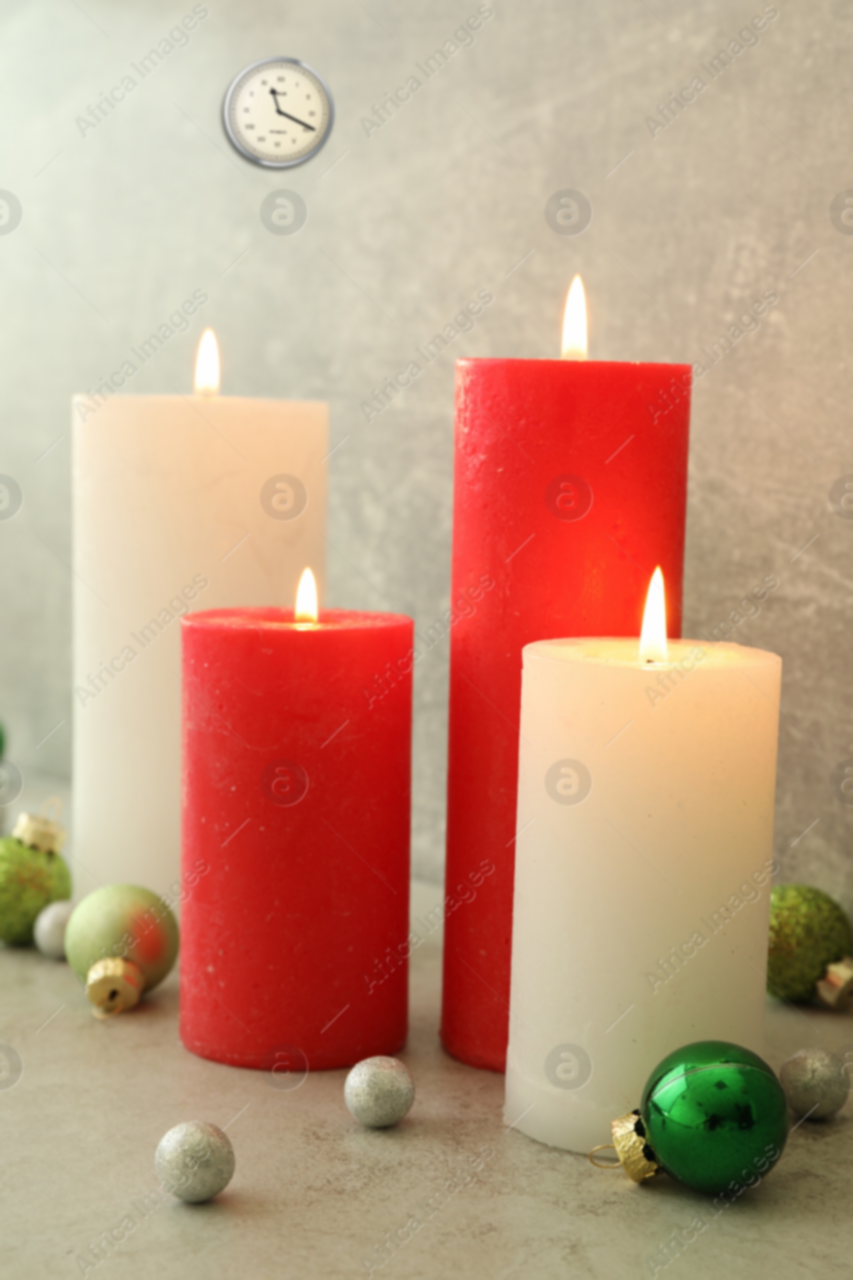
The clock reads 11h19
